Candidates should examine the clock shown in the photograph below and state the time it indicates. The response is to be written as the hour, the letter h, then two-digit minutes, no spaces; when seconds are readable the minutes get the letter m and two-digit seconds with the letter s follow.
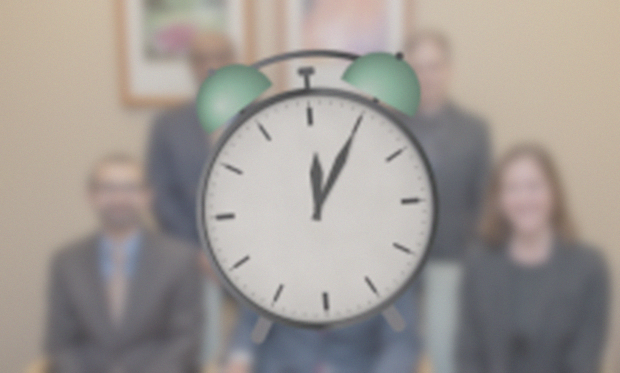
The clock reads 12h05
